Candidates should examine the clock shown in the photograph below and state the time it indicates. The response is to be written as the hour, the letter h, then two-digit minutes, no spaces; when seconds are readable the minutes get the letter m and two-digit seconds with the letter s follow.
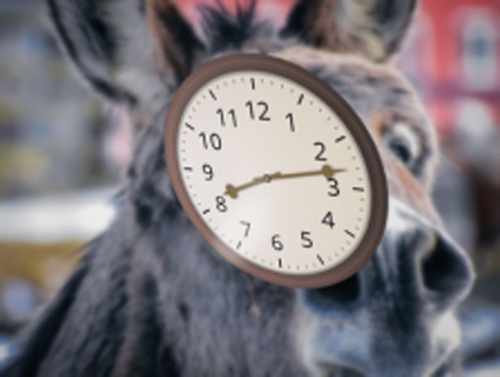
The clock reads 8h13
